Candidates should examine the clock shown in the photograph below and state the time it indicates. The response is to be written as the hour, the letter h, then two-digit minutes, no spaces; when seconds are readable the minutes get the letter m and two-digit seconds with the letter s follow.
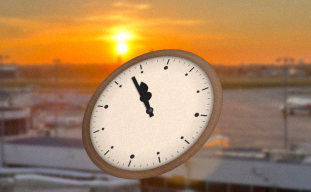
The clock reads 10h53
